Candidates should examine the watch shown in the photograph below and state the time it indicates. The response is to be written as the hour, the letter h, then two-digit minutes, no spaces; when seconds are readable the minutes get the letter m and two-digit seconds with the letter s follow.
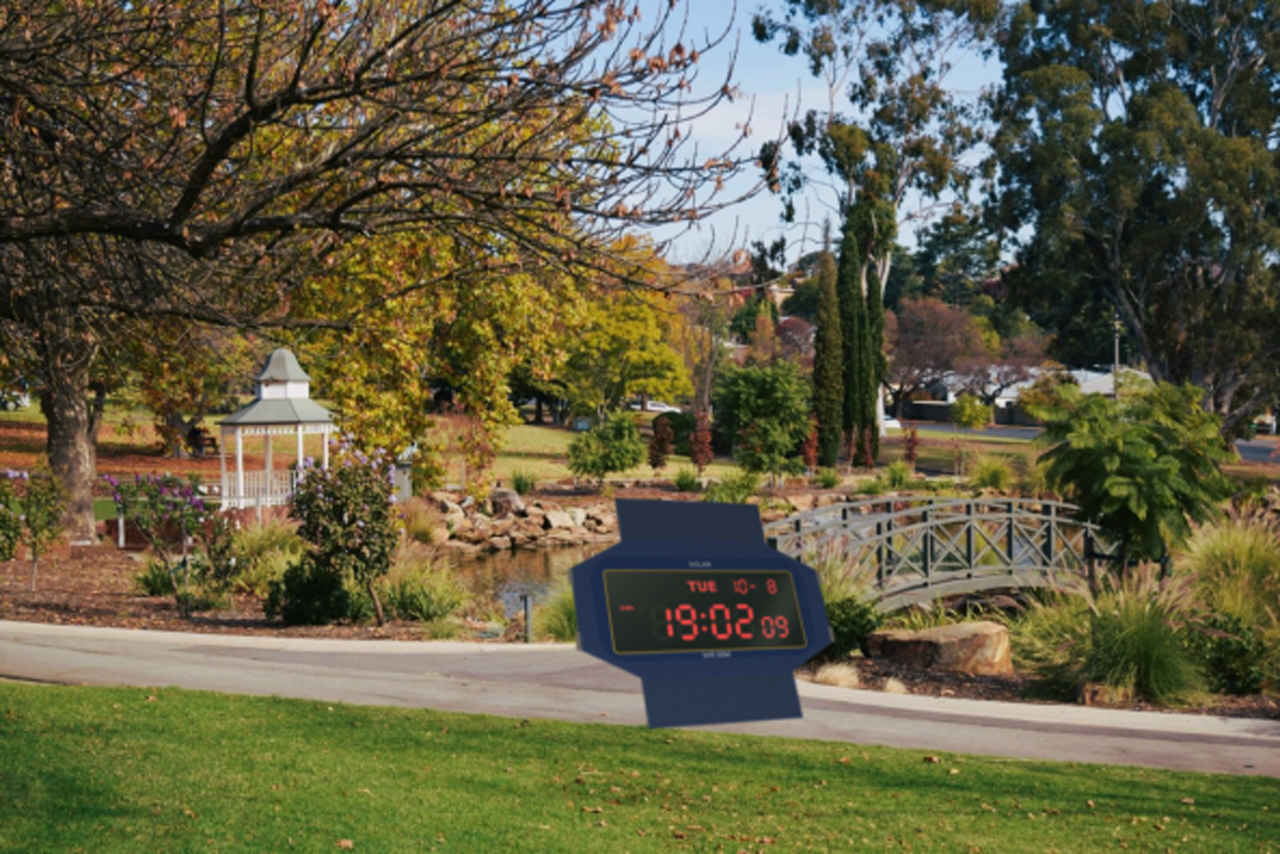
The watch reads 19h02m09s
